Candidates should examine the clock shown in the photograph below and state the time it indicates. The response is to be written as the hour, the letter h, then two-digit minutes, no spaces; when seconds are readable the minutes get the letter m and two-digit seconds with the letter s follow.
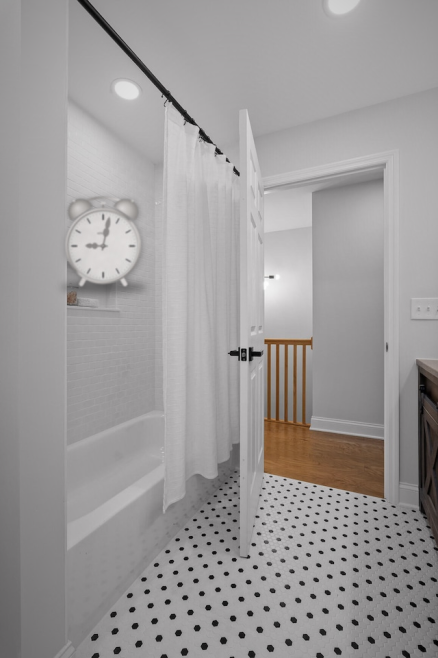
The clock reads 9h02
